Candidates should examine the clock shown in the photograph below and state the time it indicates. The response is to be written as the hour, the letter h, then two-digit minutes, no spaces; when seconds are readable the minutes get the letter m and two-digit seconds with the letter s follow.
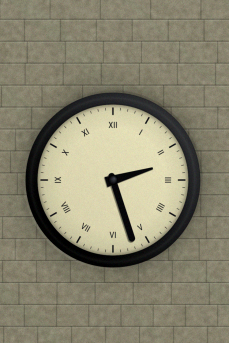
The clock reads 2h27
